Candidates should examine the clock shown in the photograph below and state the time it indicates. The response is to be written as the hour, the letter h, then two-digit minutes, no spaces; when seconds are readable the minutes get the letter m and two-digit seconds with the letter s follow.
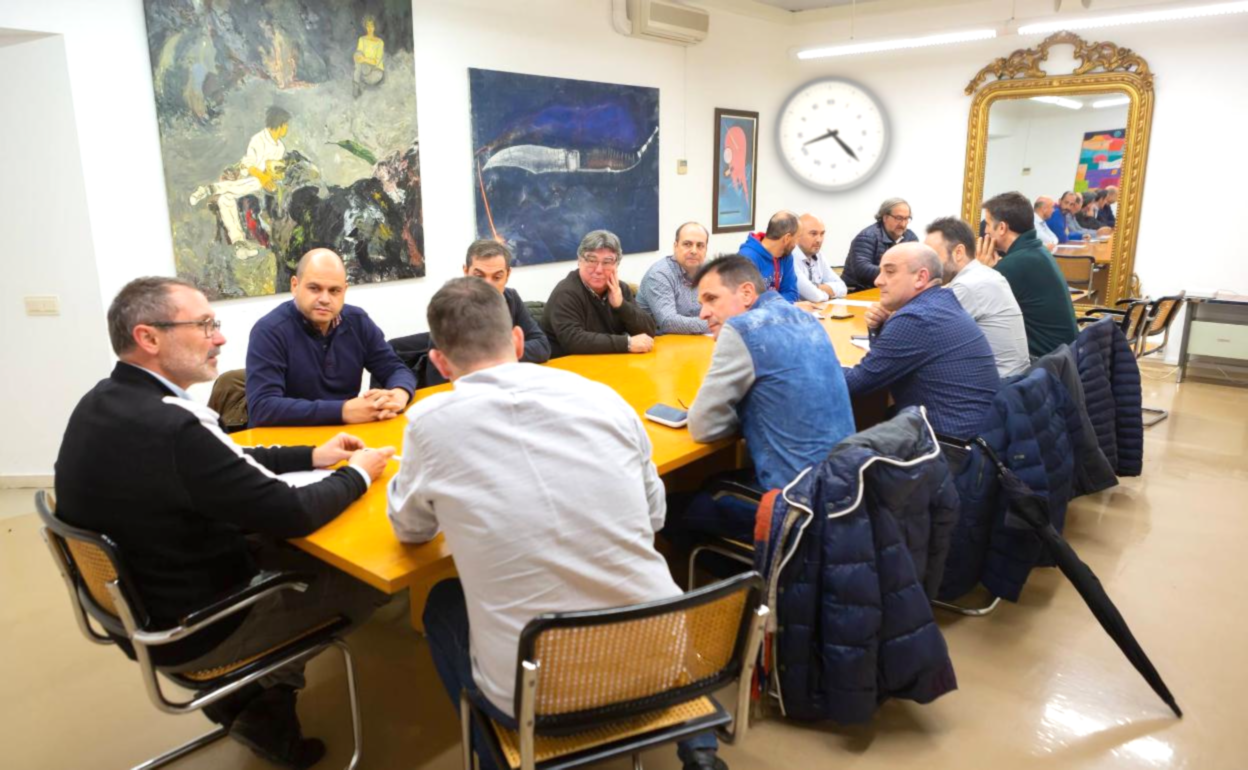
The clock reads 8h23
